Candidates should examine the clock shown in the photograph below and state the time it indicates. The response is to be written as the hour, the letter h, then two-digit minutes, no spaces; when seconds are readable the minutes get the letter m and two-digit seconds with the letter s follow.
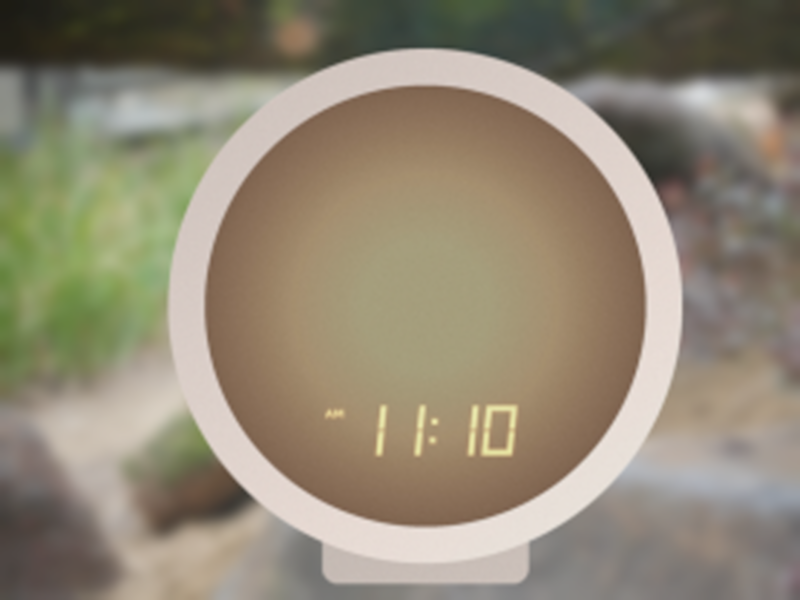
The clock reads 11h10
